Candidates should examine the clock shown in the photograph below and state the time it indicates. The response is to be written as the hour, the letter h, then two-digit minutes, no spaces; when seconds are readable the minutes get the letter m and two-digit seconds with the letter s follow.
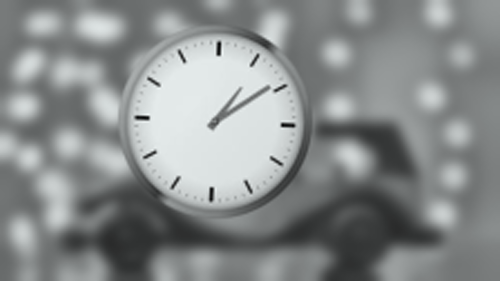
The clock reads 1h09
